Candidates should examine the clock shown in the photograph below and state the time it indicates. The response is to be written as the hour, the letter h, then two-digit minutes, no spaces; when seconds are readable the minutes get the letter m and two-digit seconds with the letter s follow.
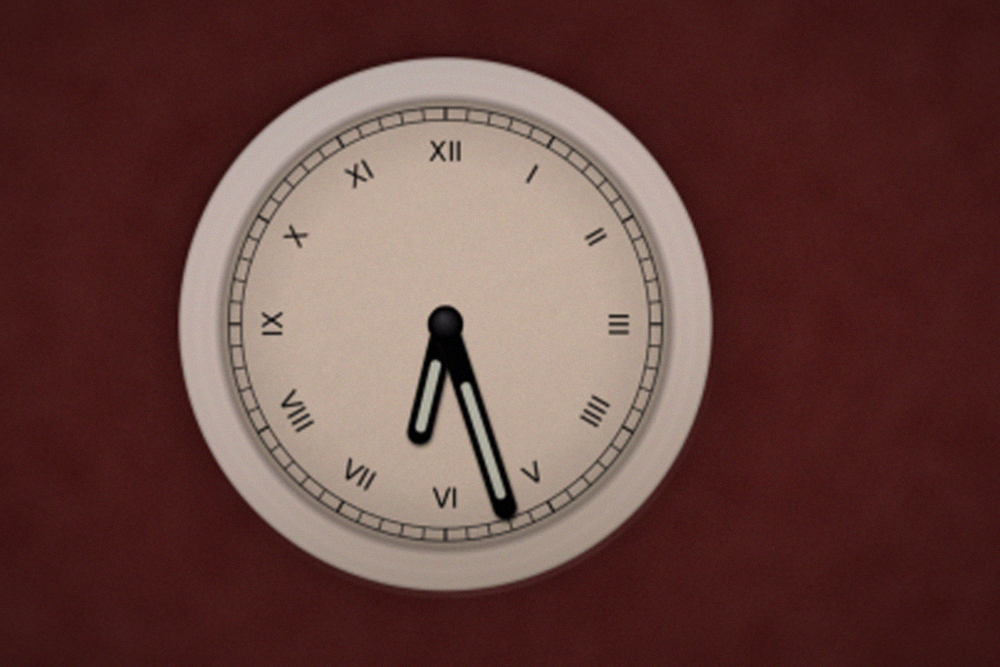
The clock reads 6h27
